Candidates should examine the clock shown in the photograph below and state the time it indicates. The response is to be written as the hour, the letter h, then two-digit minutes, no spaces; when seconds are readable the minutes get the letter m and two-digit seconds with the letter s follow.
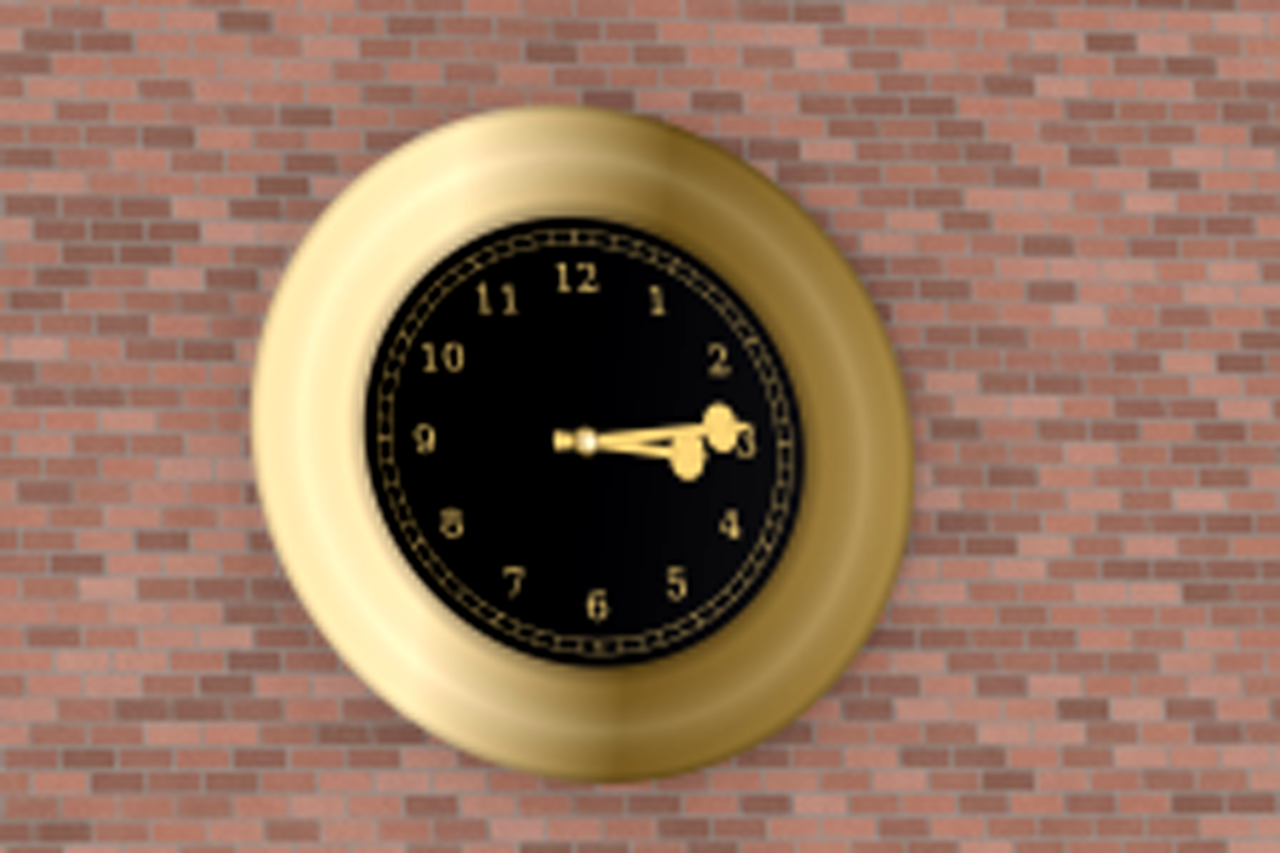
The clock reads 3h14
